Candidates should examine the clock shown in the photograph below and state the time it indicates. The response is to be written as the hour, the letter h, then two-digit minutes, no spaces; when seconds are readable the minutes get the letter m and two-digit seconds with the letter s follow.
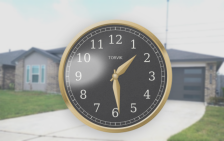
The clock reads 1h29
